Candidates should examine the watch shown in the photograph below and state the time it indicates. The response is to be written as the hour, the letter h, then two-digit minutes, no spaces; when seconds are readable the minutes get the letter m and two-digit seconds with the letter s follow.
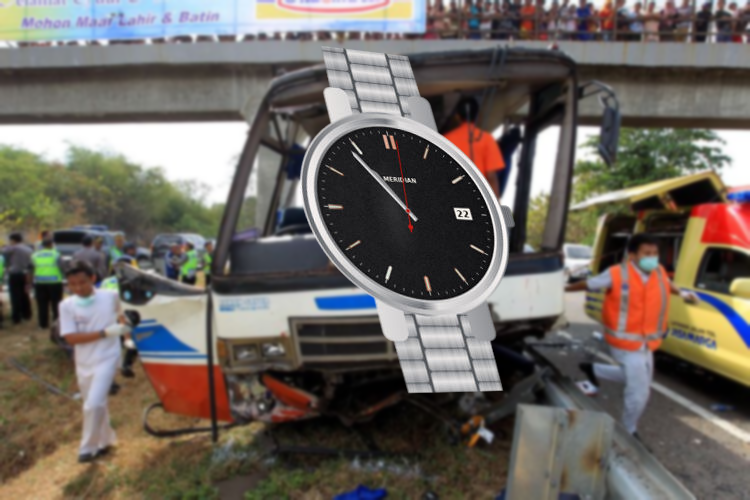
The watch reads 10h54m01s
